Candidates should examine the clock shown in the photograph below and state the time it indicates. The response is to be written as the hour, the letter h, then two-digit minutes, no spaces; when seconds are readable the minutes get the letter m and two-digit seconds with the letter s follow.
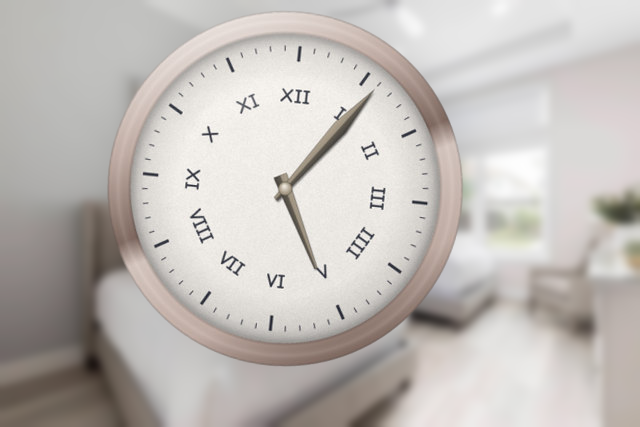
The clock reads 5h06
